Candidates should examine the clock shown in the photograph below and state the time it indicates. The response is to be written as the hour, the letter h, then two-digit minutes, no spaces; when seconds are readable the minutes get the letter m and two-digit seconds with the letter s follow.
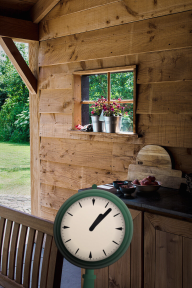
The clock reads 1h07
